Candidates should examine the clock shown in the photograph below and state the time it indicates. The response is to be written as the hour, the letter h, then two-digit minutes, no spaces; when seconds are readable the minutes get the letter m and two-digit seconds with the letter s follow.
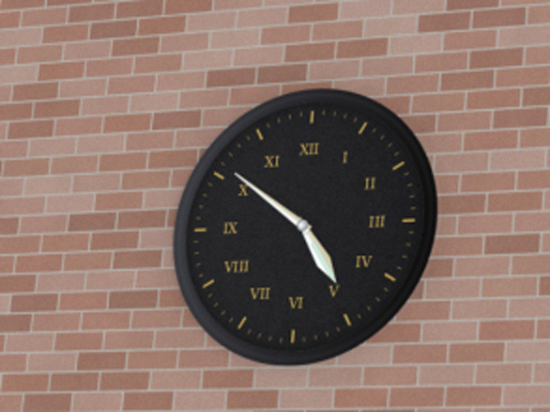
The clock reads 4h51
